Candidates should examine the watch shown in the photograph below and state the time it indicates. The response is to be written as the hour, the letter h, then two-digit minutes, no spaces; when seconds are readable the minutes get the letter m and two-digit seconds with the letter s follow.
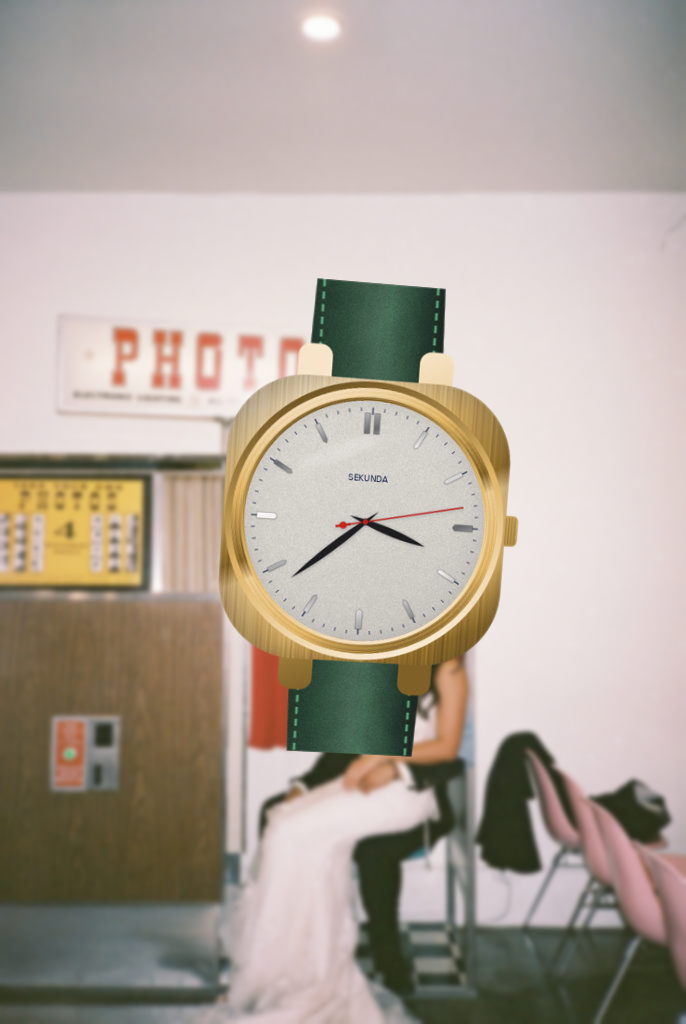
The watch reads 3h38m13s
